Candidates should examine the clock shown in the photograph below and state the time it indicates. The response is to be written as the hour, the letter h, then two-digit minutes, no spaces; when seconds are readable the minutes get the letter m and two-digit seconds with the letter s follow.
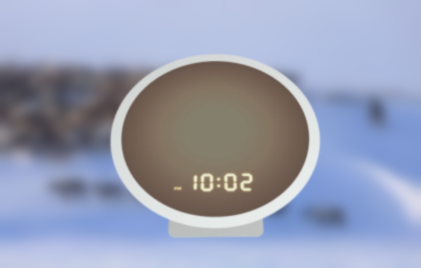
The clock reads 10h02
